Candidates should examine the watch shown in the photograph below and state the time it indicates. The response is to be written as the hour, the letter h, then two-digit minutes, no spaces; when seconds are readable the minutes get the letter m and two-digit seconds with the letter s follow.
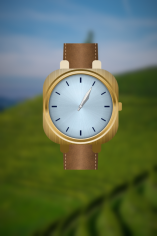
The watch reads 1h05
